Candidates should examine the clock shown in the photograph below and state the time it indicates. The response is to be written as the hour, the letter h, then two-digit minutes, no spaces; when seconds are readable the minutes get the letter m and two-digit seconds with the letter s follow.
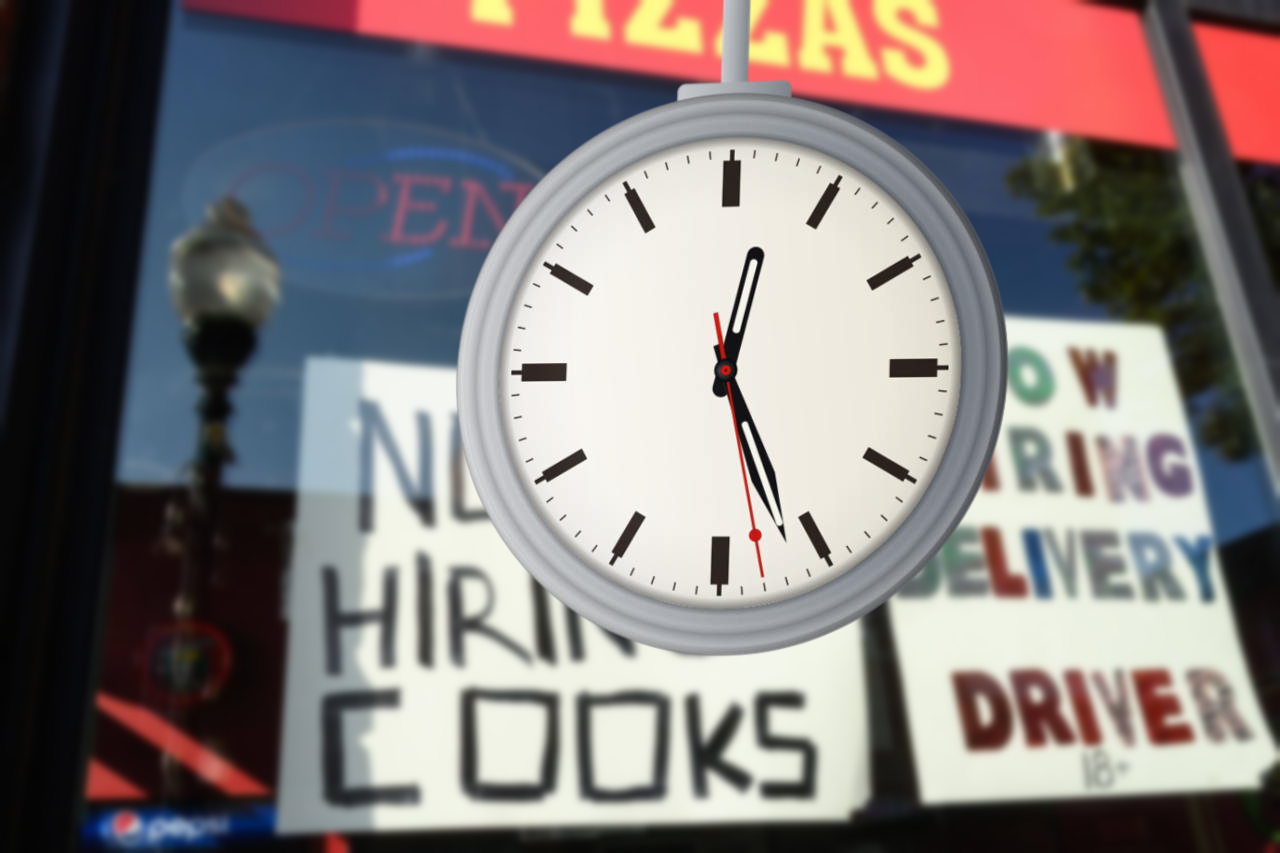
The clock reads 12h26m28s
